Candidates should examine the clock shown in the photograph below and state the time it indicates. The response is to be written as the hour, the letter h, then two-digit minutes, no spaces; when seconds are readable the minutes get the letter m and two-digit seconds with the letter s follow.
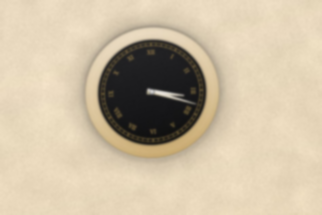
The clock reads 3h18
